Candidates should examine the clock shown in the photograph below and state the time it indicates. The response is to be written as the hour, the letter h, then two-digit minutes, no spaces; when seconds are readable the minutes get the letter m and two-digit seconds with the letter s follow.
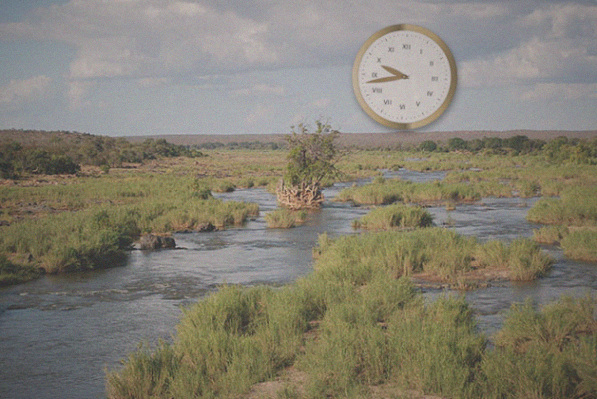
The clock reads 9h43
